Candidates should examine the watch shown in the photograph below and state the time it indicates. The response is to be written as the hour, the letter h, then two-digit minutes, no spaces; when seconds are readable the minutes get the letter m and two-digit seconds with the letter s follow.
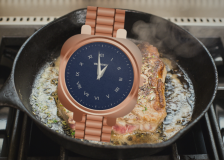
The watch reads 12h59
